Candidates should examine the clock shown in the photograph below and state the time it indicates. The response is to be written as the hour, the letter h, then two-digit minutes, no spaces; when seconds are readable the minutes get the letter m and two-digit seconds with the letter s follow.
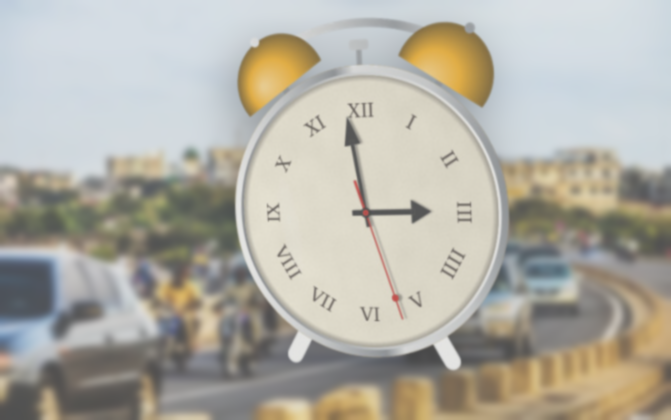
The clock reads 2h58m27s
